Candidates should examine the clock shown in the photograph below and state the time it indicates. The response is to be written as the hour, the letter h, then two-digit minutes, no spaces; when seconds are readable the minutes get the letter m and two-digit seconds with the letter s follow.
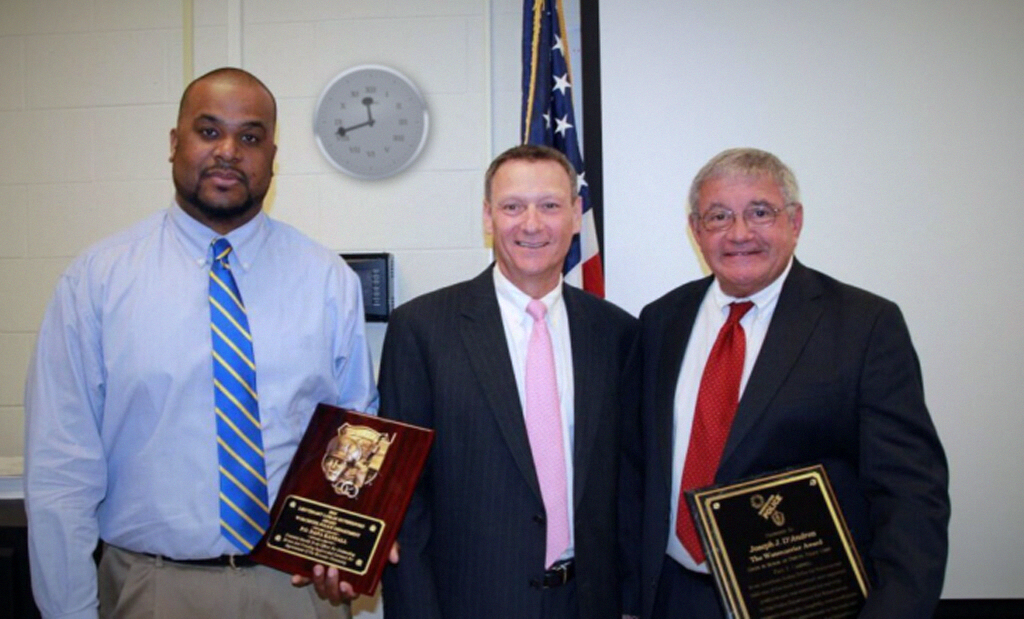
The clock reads 11h42
